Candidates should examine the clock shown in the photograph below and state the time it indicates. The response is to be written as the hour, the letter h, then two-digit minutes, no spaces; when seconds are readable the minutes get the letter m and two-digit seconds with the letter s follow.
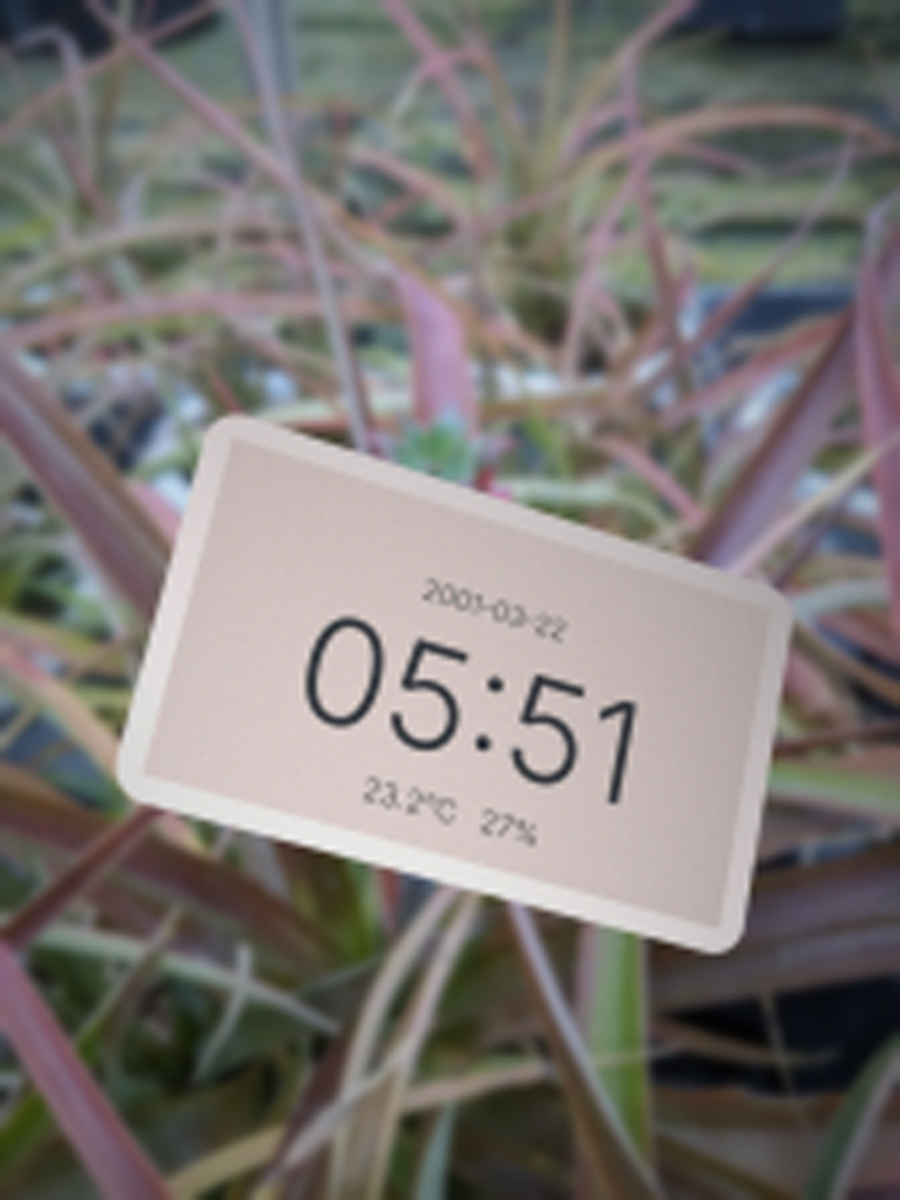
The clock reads 5h51
